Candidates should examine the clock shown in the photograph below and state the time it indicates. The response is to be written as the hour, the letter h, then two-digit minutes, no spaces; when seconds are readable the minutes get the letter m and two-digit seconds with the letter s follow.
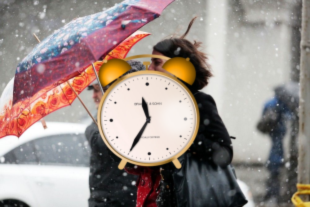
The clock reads 11h35
